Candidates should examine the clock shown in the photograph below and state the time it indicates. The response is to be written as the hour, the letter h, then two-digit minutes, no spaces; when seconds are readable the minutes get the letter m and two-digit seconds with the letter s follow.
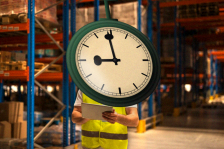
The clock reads 8h59
